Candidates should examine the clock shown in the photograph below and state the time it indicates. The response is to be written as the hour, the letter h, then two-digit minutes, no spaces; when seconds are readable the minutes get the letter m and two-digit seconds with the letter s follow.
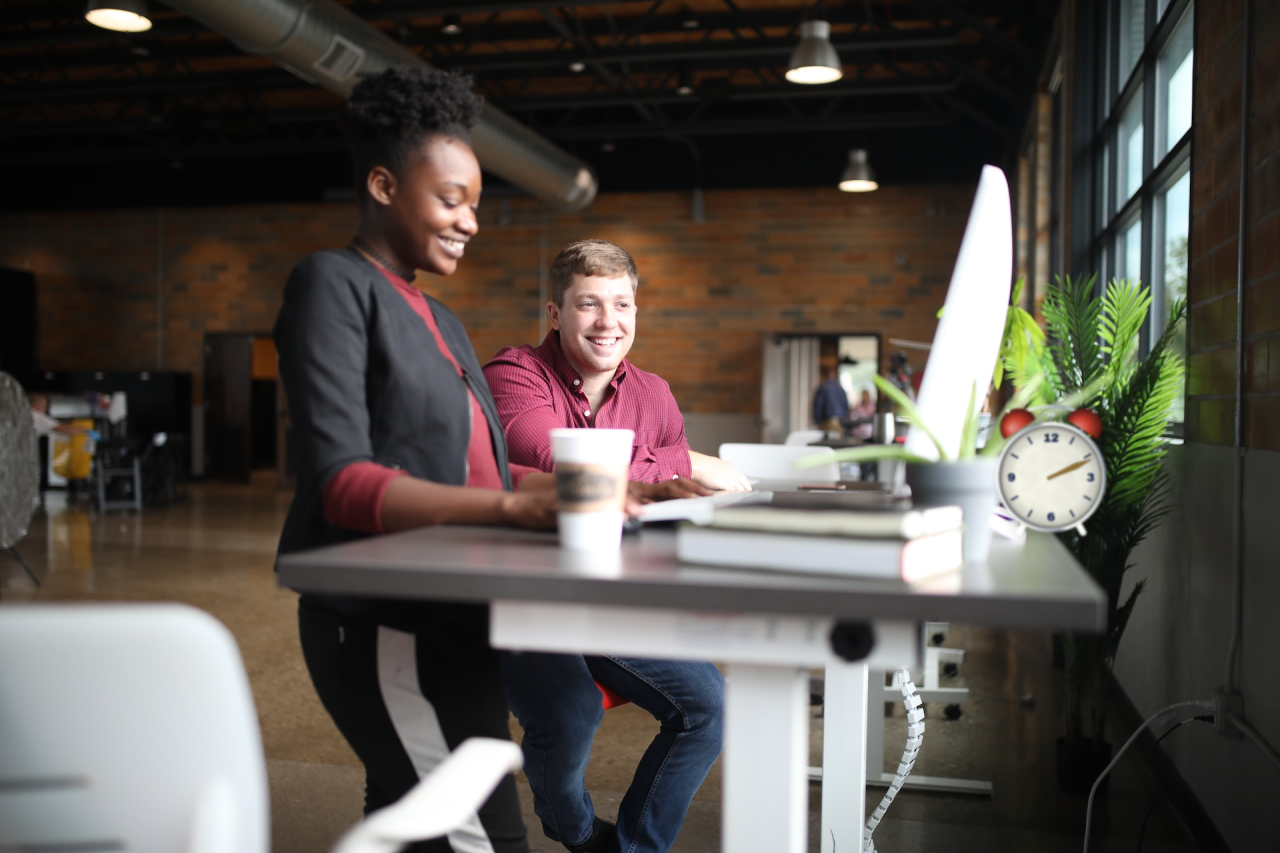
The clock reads 2h11
